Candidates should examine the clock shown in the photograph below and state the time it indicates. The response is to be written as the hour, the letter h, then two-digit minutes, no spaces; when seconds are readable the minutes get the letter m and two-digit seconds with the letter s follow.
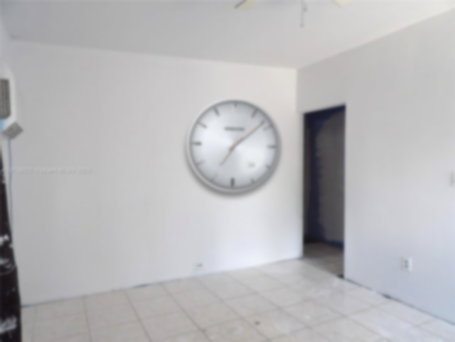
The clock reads 7h08
